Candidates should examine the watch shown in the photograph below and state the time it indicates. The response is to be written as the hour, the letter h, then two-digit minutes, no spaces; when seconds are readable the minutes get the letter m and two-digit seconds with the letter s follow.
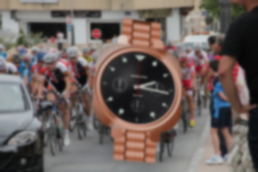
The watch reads 2h16
